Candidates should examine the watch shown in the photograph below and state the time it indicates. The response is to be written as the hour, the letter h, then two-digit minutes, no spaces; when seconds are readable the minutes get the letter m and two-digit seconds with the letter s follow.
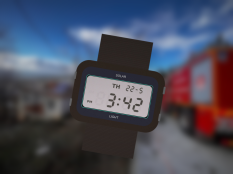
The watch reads 3h42
